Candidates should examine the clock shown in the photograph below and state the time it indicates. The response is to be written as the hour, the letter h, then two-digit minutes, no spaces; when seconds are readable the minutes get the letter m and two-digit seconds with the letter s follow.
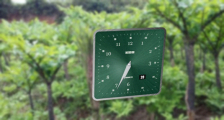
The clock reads 6h34
